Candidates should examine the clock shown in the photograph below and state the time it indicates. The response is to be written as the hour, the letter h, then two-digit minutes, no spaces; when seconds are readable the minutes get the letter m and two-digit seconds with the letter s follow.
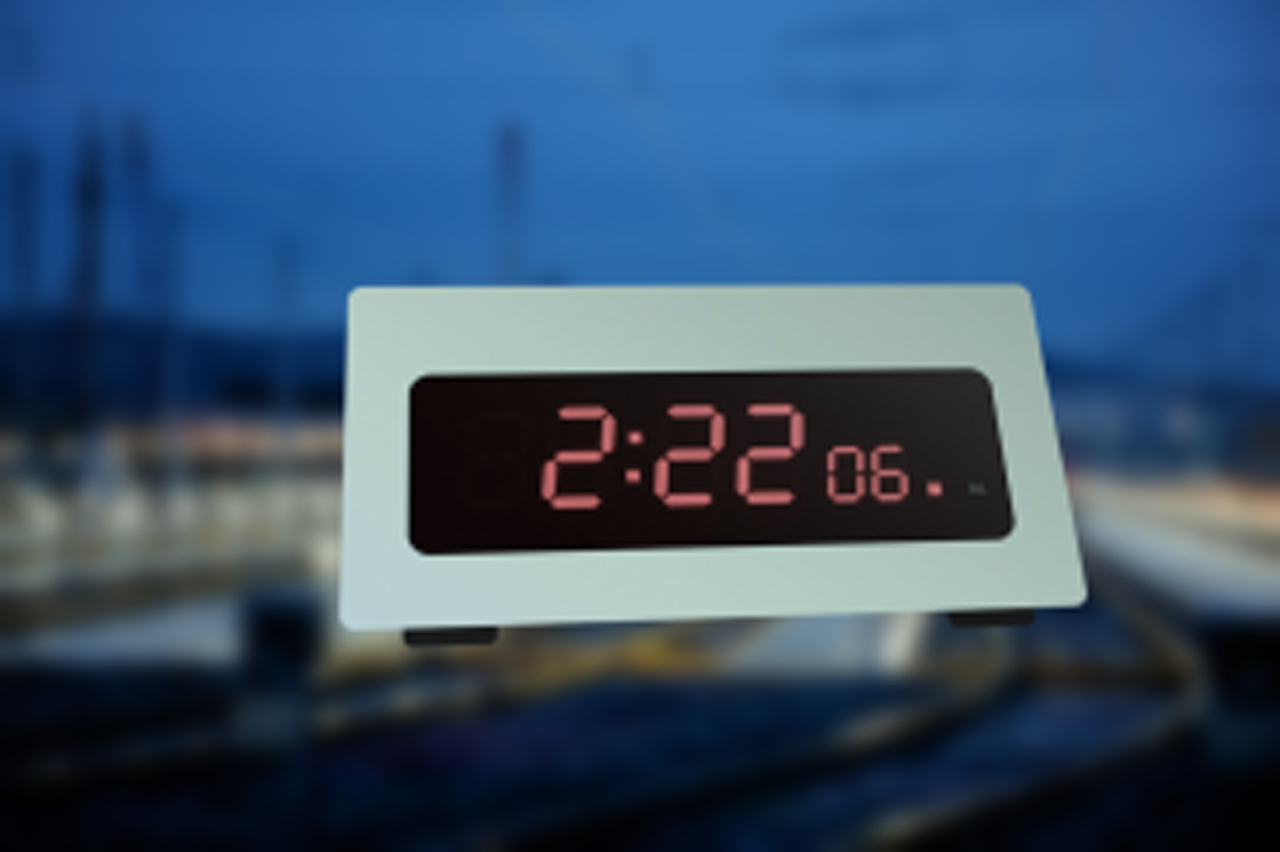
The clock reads 2h22m06s
